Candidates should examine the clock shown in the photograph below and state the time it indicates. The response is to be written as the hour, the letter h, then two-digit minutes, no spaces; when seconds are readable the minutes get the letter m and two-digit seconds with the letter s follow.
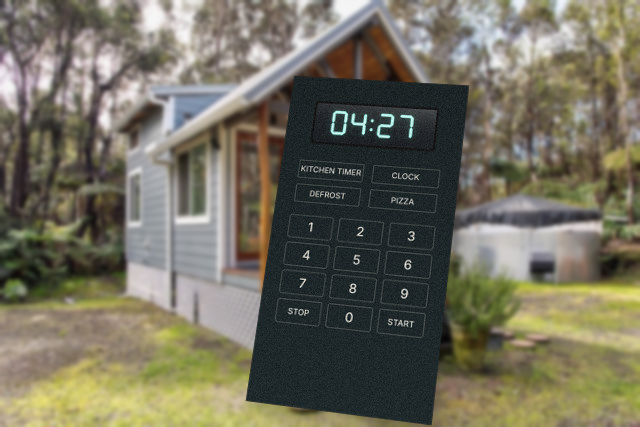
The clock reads 4h27
